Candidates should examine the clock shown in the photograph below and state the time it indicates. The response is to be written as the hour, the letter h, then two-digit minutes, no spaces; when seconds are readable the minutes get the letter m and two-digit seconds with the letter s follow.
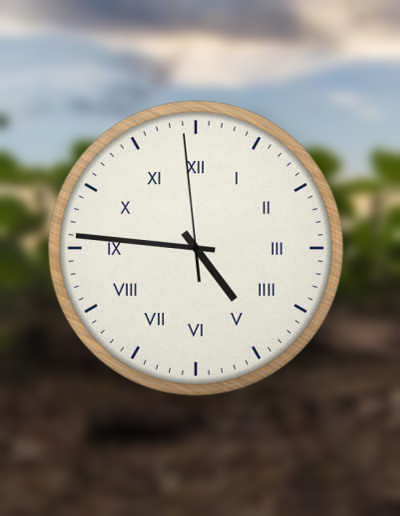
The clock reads 4h45m59s
